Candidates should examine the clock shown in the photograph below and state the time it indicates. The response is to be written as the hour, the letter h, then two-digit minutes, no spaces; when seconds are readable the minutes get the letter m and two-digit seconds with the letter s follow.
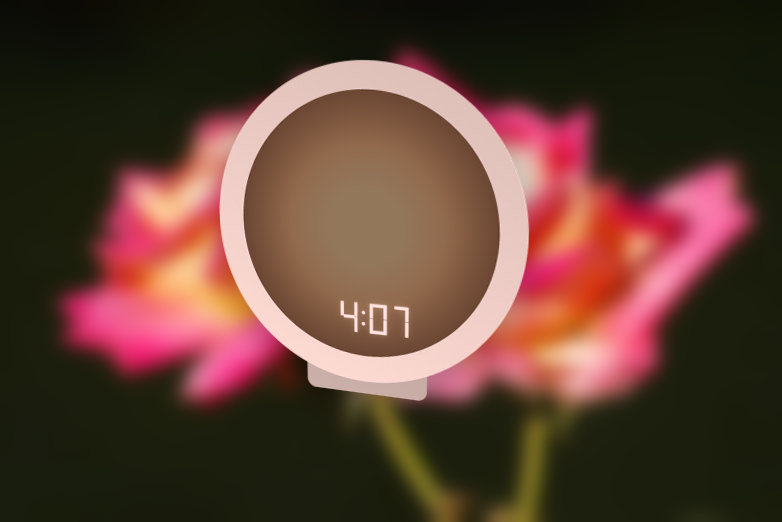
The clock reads 4h07
